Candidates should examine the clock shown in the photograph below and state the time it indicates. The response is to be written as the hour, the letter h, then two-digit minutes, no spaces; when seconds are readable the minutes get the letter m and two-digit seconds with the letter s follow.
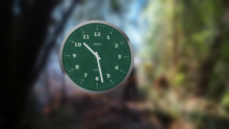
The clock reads 10h28
